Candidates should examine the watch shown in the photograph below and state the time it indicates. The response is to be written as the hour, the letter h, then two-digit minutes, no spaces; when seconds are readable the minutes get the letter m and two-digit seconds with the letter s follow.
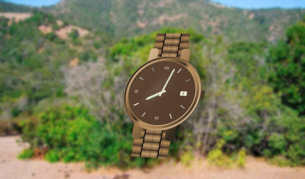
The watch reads 8h03
